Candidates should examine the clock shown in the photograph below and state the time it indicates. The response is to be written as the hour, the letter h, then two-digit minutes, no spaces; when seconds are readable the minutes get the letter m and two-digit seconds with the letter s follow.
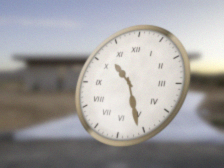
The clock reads 10h26
